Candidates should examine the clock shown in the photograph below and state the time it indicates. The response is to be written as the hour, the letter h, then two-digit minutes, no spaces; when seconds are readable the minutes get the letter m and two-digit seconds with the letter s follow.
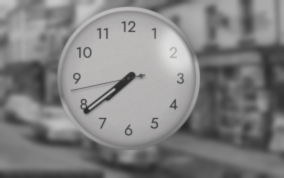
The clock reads 7h38m43s
